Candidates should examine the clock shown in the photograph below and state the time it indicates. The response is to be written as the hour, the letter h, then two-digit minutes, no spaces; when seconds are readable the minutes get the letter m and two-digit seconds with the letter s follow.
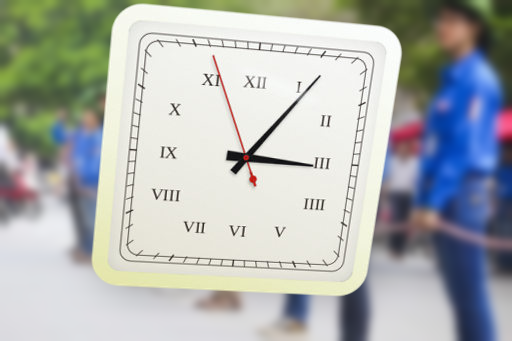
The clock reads 3h05m56s
